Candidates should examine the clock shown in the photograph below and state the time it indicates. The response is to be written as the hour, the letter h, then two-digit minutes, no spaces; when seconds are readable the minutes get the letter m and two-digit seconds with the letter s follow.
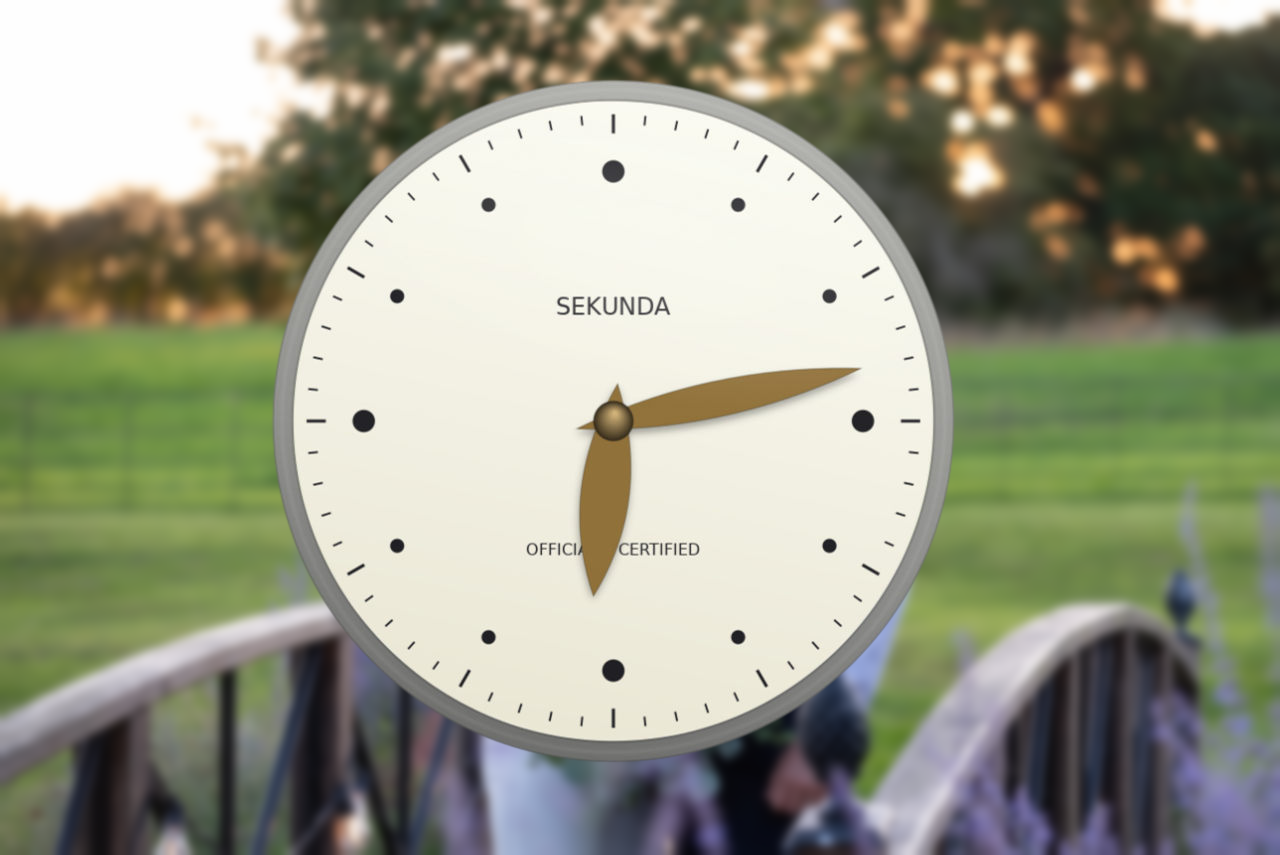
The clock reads 6h13
